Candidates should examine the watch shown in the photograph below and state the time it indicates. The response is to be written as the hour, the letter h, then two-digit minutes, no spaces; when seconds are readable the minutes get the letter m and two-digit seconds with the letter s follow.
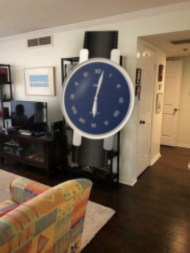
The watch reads 6h02
